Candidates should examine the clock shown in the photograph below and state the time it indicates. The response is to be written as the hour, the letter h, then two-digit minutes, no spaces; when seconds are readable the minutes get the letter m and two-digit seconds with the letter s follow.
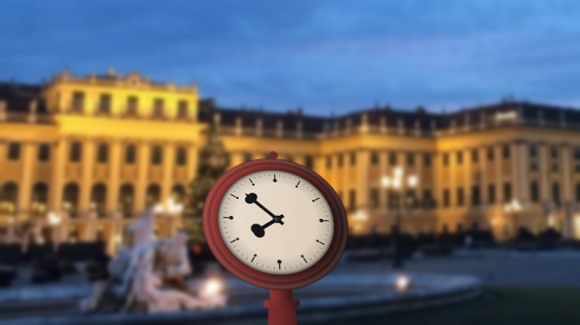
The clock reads 7h52
